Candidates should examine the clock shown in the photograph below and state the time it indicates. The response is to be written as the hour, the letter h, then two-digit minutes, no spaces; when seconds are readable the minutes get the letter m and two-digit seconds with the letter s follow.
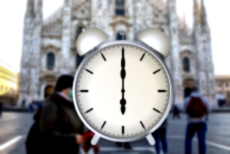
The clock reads 6h00
